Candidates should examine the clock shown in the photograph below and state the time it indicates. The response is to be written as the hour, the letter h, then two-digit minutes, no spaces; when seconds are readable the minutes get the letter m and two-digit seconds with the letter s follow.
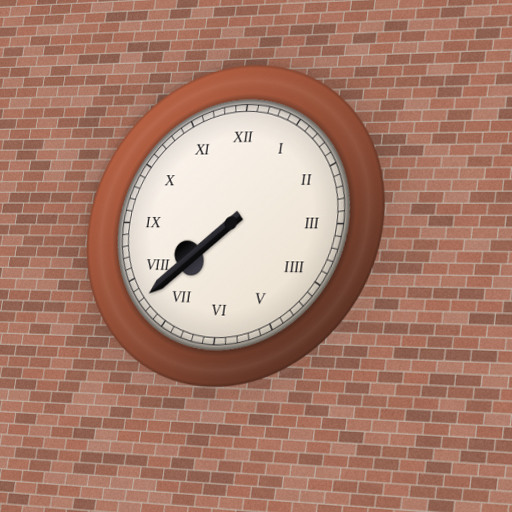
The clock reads 7h38
